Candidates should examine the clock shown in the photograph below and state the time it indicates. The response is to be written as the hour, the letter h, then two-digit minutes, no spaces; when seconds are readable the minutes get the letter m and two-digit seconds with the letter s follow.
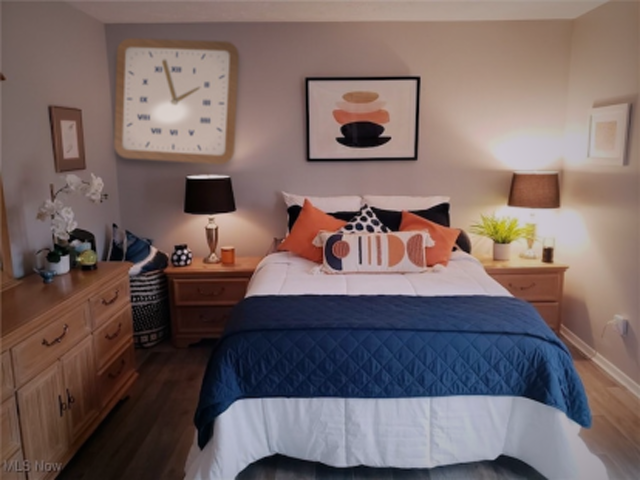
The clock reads 1h57
